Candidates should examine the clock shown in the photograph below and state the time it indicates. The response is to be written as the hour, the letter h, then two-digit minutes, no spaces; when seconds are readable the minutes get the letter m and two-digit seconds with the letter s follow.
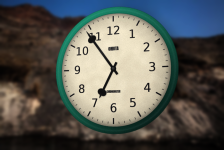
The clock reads 6h54
